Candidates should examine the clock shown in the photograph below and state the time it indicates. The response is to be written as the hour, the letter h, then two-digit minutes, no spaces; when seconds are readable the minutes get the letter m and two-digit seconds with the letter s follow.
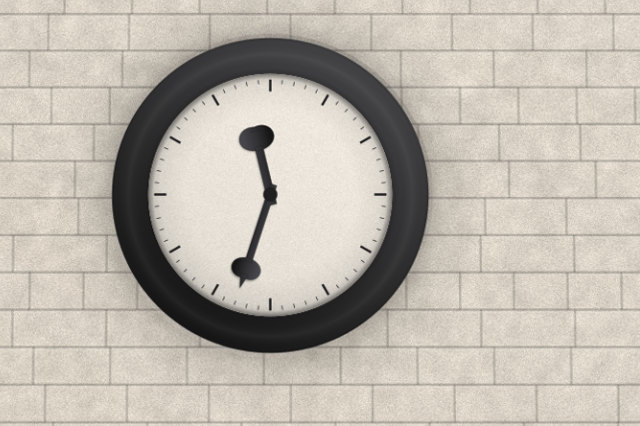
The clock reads 11h33
